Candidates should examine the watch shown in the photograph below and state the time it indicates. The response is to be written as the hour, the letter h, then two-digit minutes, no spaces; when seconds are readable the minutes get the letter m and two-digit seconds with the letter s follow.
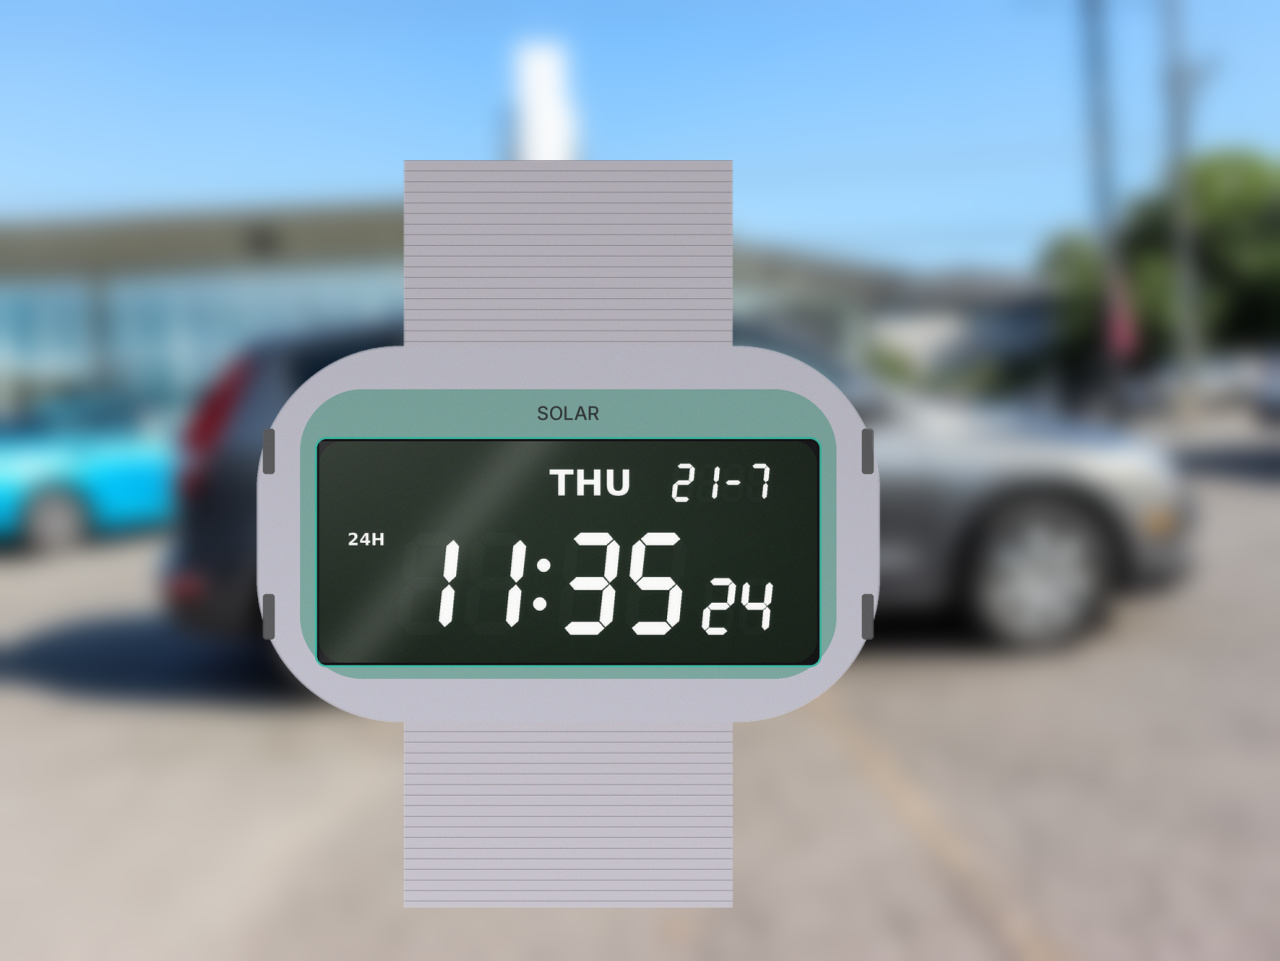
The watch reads 11h35m24s
